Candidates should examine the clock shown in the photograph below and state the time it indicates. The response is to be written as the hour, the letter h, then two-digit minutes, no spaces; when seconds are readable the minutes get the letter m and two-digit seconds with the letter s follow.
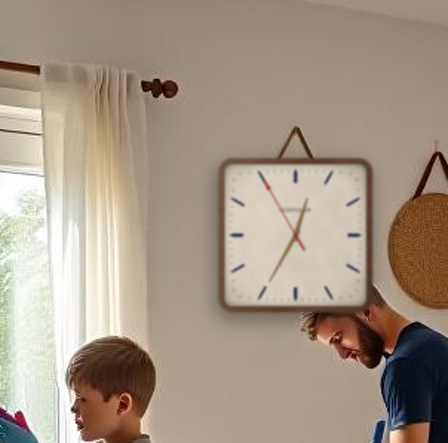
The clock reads 12h34m55s
